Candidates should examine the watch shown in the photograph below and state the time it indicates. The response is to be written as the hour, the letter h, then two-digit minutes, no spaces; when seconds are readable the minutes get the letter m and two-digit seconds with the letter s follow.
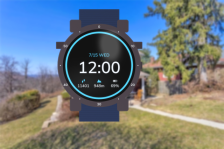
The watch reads 12h00
